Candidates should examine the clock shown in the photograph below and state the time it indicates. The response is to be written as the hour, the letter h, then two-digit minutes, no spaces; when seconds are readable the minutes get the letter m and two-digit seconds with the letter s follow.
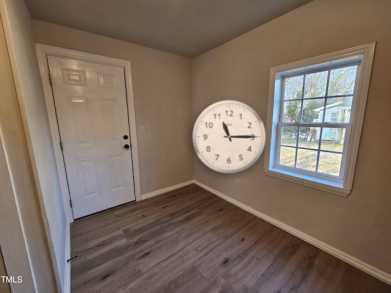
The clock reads 11h15
